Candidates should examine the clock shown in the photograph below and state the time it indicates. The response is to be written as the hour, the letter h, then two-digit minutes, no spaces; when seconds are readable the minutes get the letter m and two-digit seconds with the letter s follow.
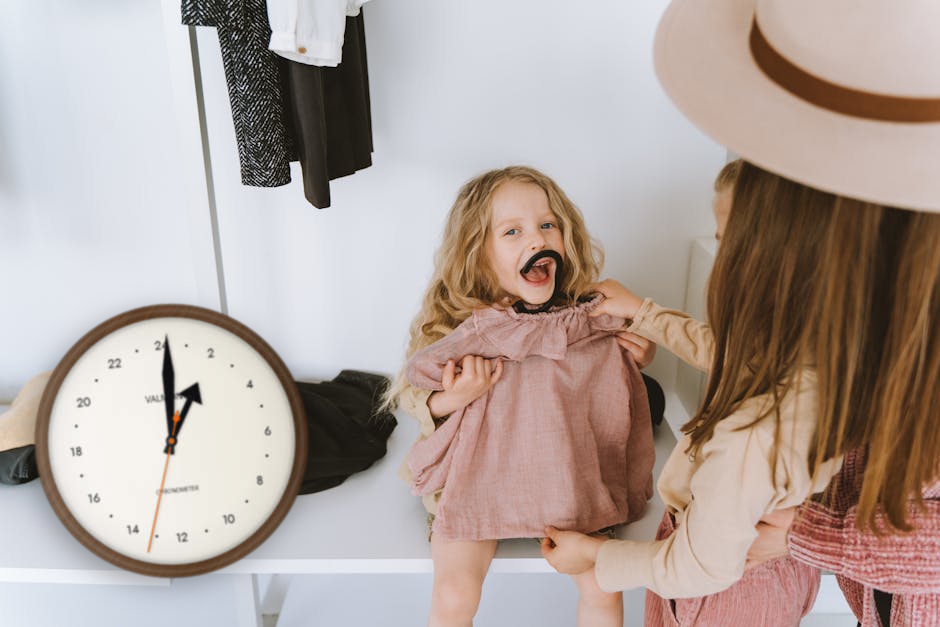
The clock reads 2h00m33s
